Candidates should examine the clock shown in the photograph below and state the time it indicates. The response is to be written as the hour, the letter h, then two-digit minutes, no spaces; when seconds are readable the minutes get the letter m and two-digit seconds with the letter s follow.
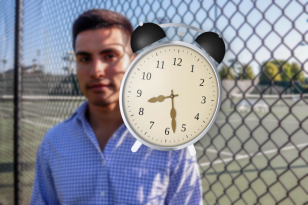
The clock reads 8h28
